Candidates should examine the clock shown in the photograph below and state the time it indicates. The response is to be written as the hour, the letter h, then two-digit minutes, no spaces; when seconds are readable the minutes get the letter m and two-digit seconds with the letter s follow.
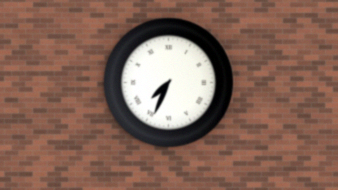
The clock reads 7h34
